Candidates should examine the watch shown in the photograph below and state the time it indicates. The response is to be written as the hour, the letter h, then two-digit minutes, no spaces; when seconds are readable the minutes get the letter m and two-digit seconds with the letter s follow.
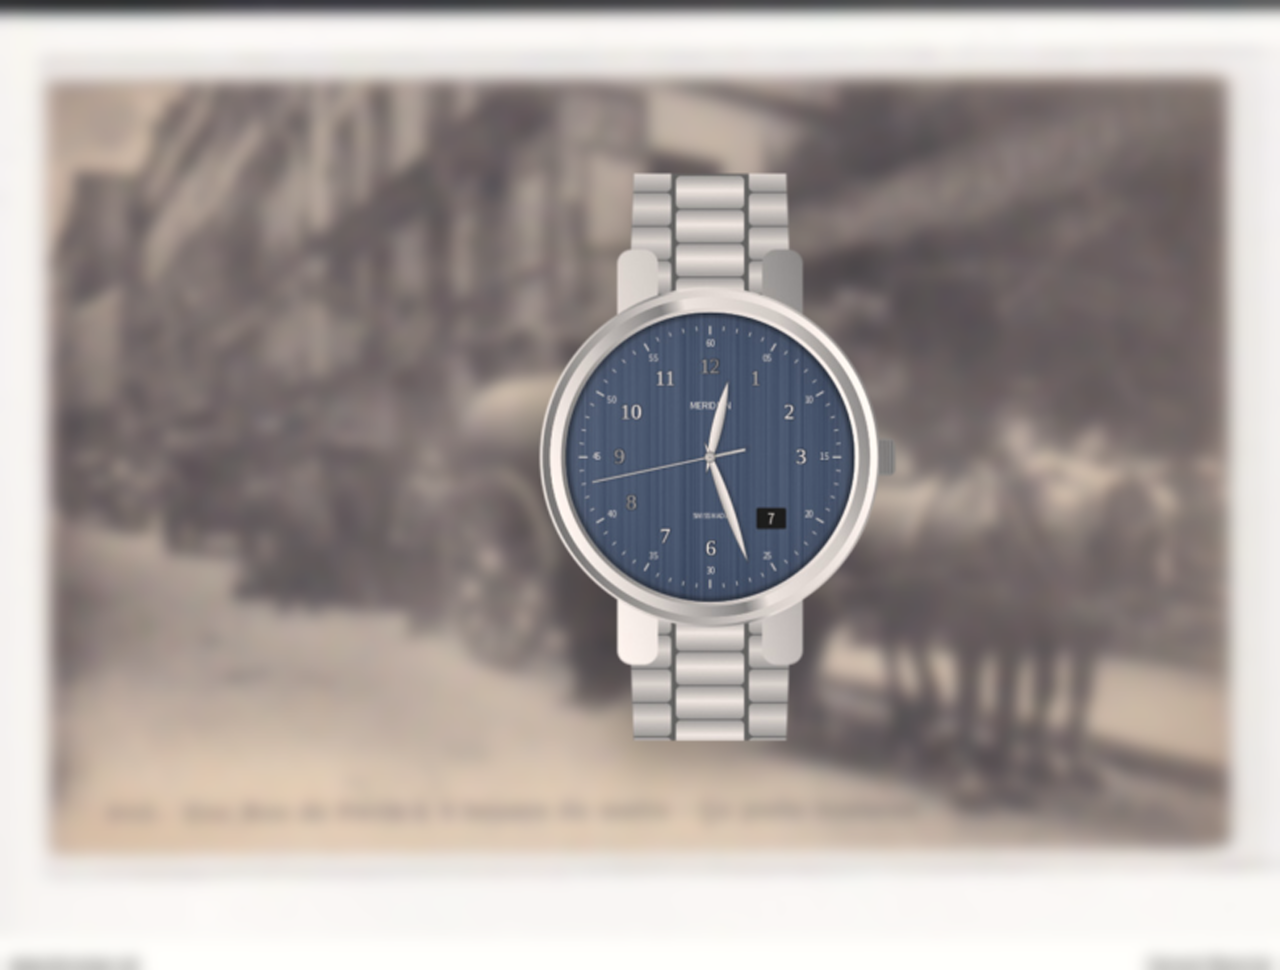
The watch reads 12h26m43s
